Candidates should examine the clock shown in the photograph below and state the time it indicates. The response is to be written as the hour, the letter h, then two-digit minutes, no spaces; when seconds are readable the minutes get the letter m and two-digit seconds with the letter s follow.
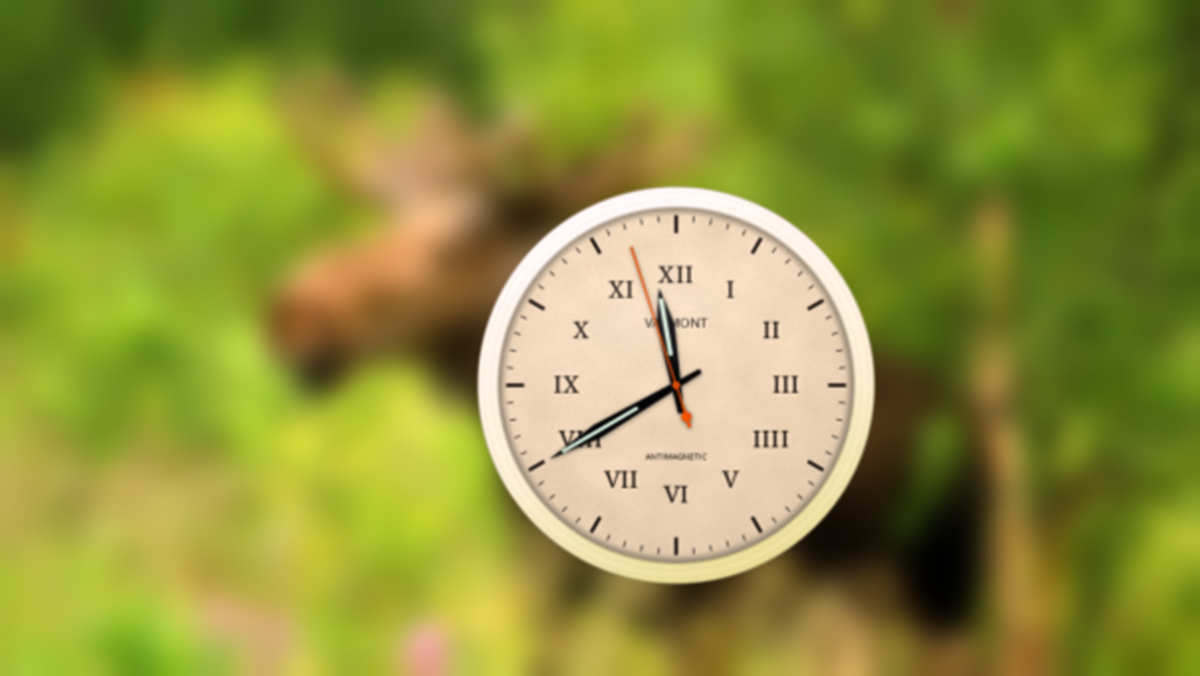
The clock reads 11h39m57s
